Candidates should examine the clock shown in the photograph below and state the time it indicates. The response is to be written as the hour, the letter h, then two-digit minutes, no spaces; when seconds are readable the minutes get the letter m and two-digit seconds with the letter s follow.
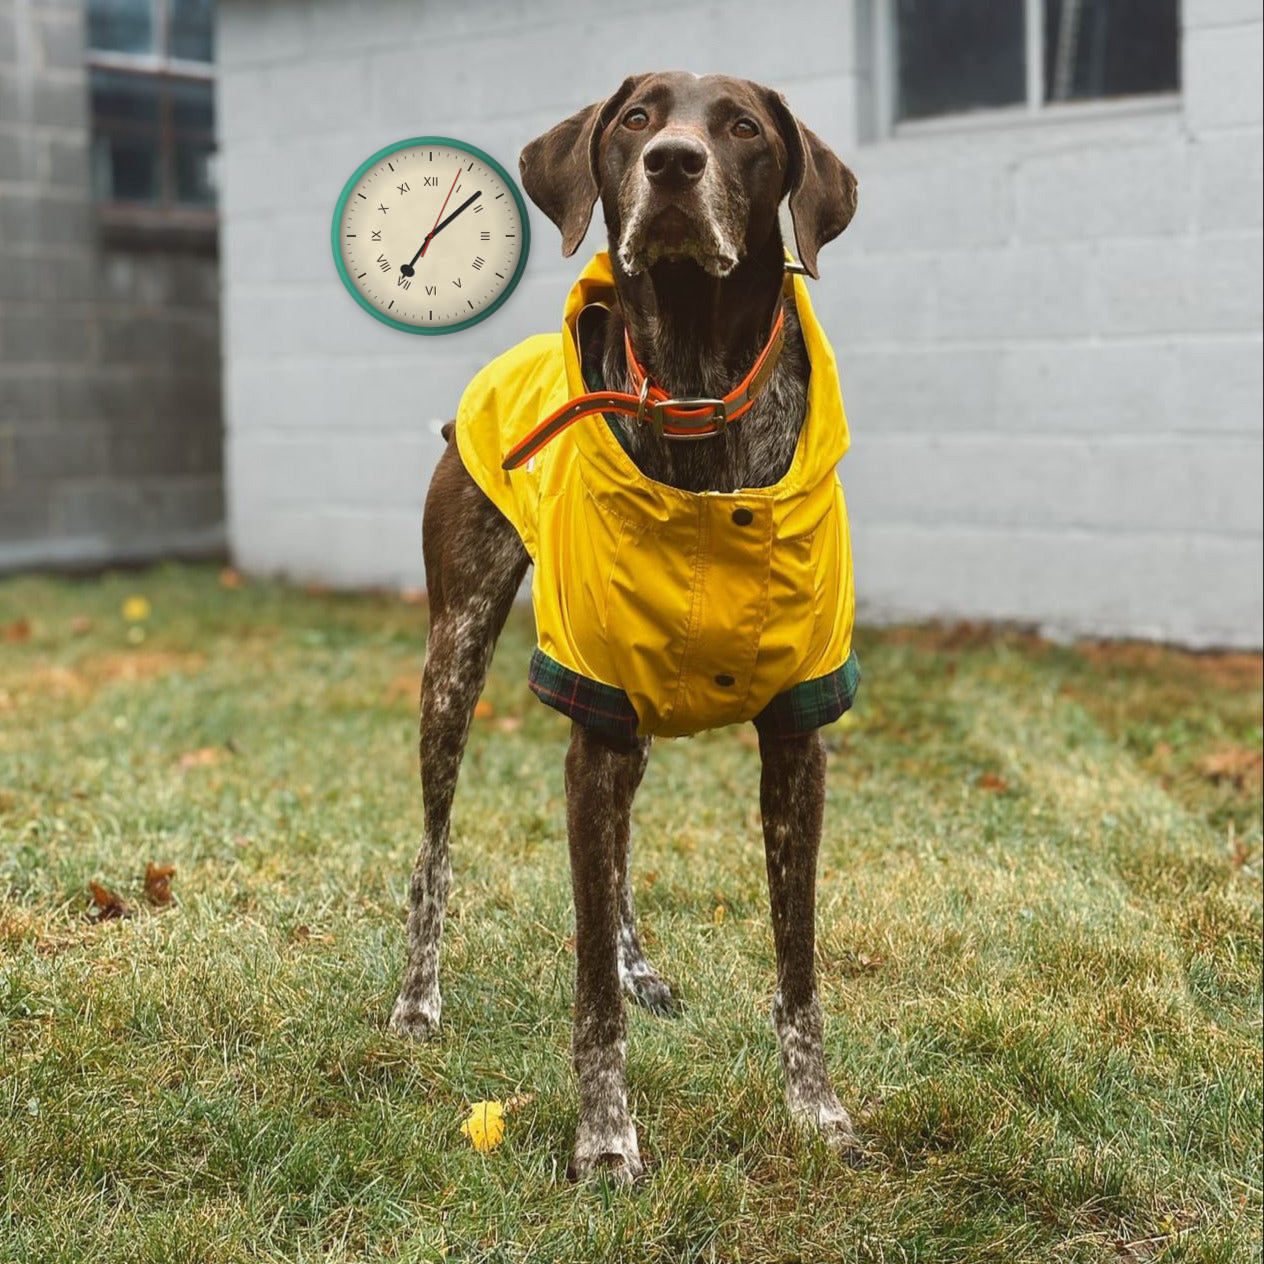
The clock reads 7h08m04s
